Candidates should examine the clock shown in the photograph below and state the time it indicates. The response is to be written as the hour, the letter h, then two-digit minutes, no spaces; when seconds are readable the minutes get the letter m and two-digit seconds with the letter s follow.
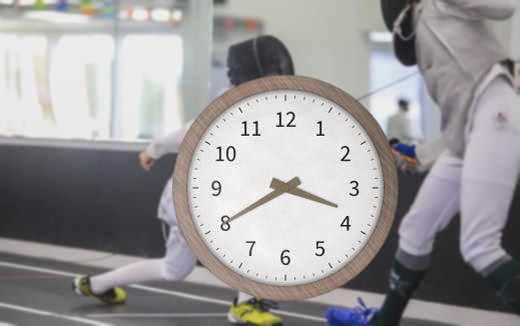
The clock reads 3h40
